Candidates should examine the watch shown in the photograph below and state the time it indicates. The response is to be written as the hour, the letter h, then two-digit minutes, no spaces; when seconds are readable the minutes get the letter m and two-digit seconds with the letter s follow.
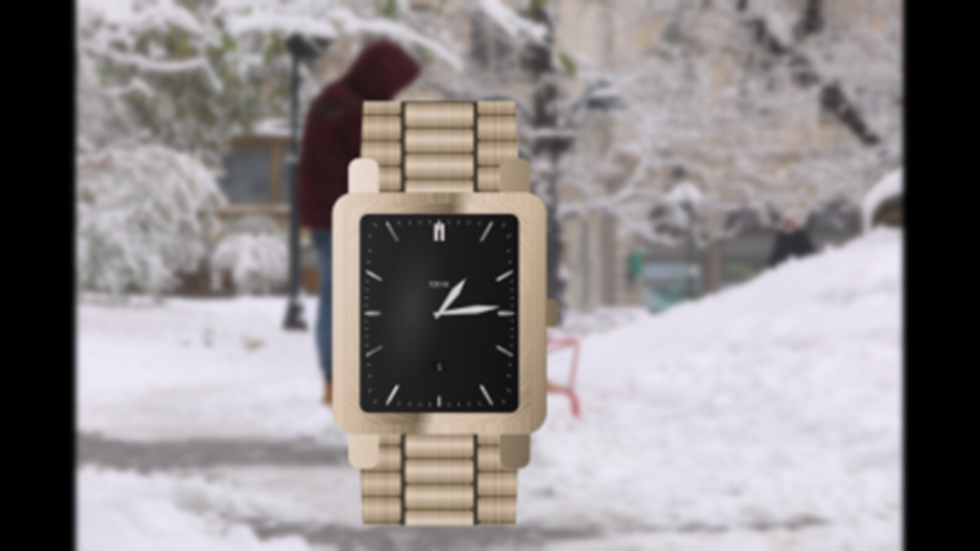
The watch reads 1h14
